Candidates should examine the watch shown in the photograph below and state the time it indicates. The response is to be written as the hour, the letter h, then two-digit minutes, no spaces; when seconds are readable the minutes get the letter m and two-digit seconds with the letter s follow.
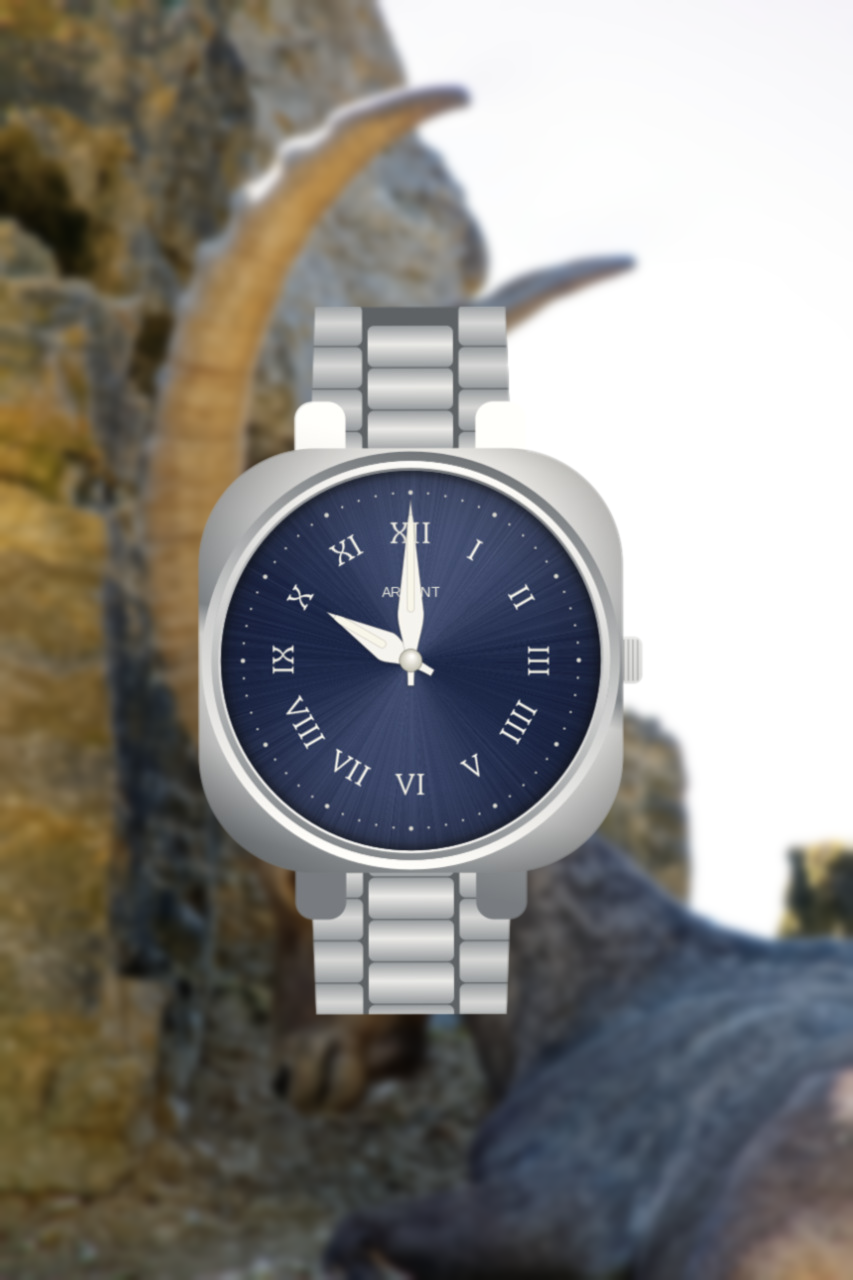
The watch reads 10h00
